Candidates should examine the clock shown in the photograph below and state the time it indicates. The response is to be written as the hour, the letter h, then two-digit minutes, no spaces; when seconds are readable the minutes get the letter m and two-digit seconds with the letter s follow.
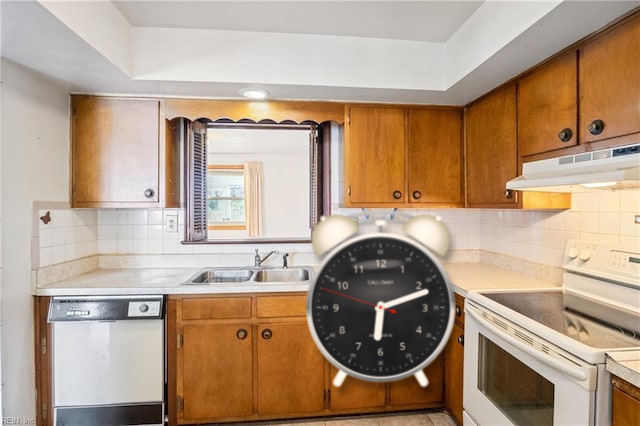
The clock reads 6h11m48s
